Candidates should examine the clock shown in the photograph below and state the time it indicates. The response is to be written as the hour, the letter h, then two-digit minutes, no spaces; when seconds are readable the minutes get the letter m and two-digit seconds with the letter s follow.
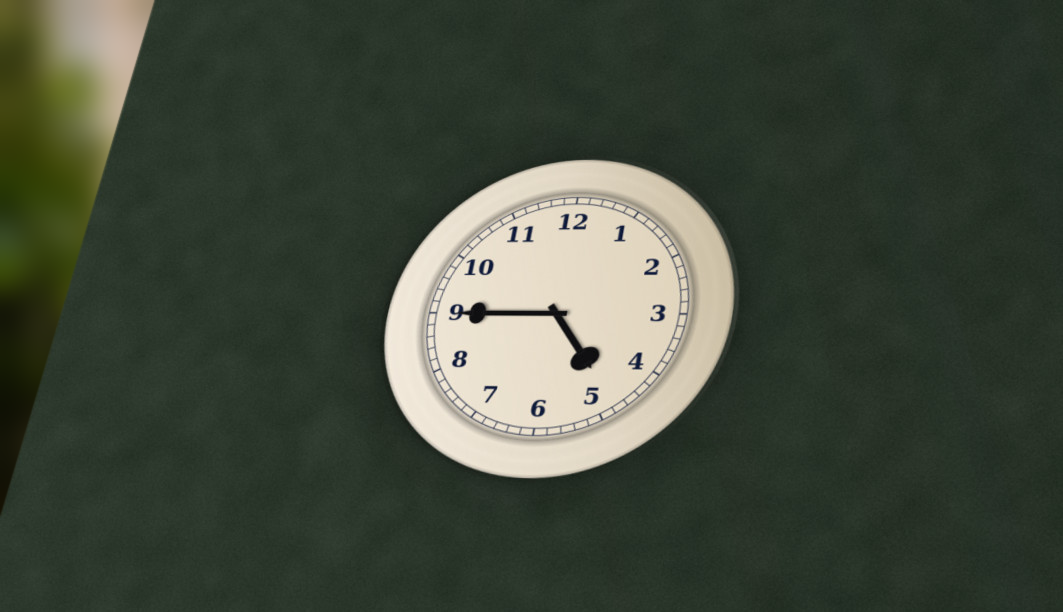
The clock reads 4h45
